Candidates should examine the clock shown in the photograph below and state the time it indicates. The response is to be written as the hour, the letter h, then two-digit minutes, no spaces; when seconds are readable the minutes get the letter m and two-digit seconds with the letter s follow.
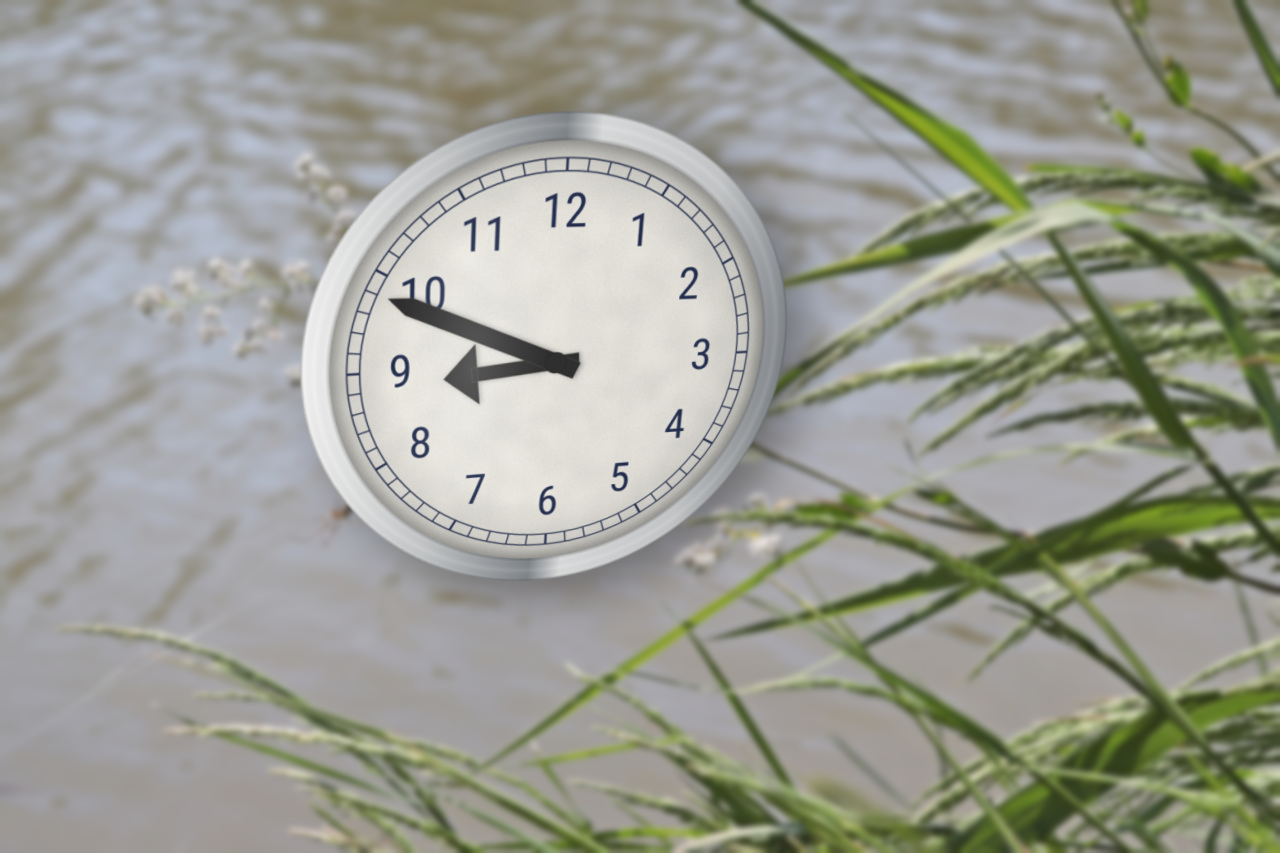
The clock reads 8h49
